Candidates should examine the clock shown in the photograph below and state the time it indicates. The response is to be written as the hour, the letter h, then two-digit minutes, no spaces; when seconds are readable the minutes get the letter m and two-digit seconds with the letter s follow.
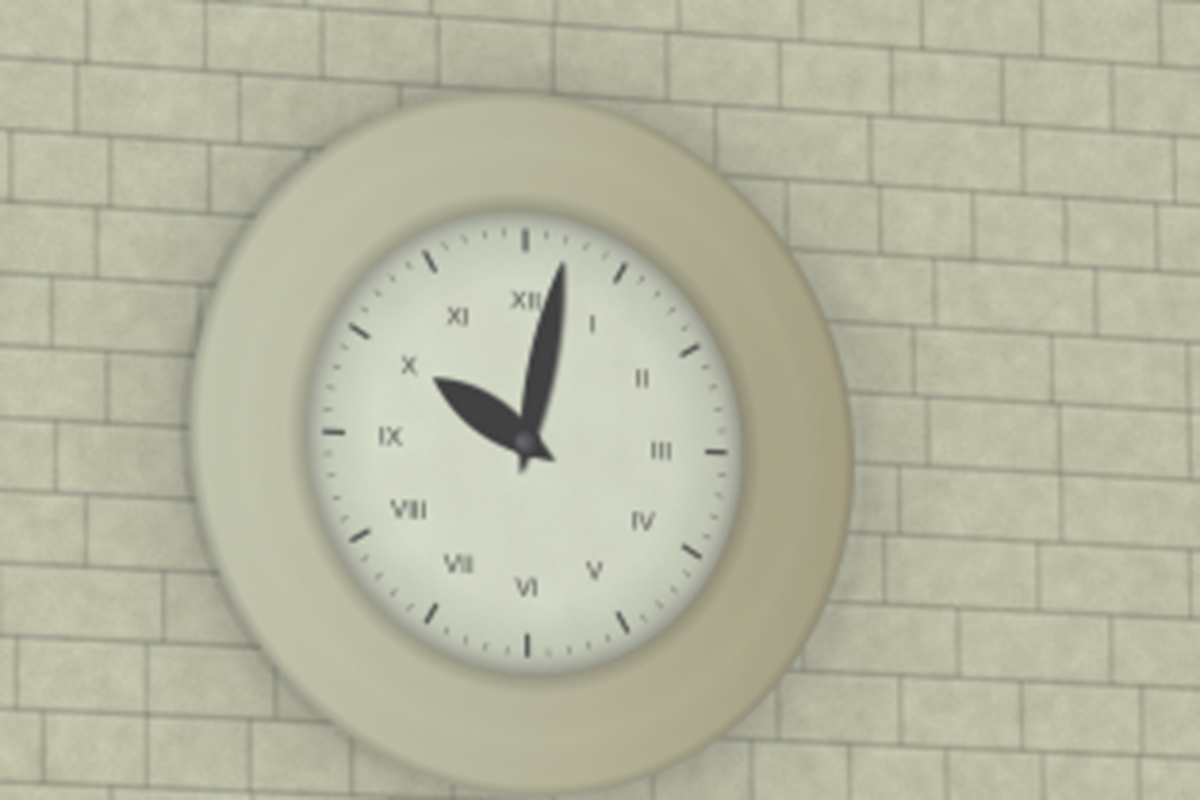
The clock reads 10h02
